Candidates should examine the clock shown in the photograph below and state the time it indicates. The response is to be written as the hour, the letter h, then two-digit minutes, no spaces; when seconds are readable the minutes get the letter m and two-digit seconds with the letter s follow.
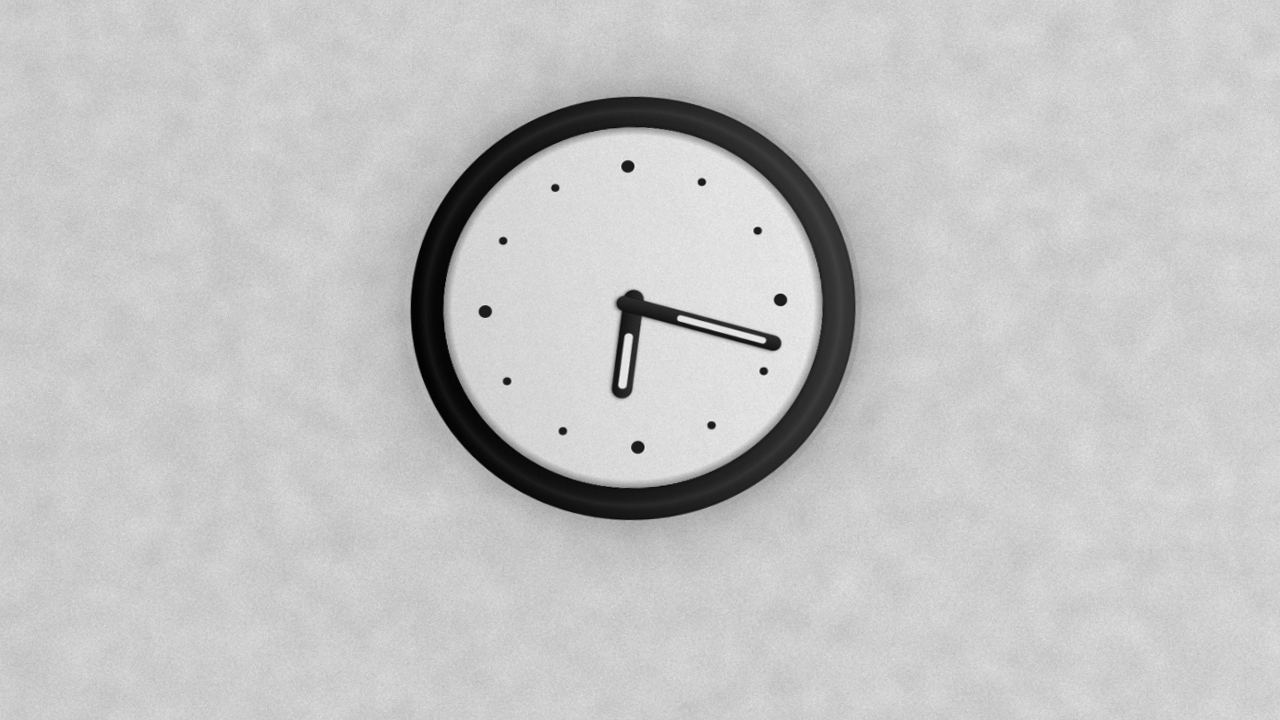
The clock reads 6h18
